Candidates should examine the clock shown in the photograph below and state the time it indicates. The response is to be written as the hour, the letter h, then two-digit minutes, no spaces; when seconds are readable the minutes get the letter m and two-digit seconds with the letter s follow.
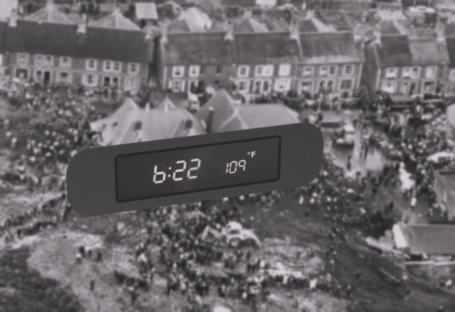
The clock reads 6h22
